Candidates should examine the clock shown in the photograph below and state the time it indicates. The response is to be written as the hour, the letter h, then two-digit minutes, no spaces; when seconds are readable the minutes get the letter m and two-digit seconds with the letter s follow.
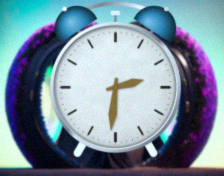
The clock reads 2h31
